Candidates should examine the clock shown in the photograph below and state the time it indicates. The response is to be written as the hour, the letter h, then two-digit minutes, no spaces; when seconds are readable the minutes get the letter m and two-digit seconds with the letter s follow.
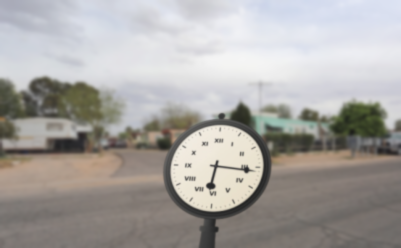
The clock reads 6h16
